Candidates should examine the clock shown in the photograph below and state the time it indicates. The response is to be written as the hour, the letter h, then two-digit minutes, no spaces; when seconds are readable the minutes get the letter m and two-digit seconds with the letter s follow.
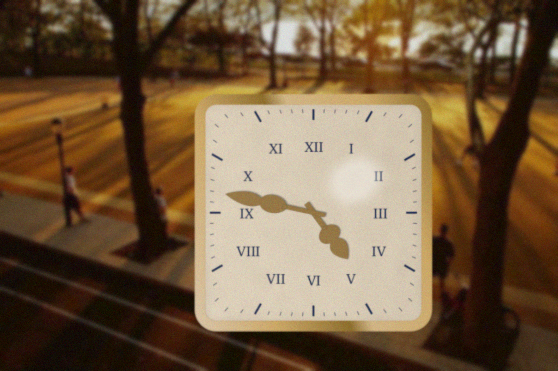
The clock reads 4h47
